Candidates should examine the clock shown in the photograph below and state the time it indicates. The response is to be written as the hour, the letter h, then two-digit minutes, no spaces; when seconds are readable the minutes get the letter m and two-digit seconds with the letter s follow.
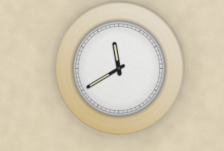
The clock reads 11h40
